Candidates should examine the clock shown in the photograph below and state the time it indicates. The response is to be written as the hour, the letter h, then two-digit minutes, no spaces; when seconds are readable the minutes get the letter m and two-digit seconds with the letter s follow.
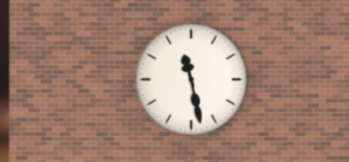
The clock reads 11h28
